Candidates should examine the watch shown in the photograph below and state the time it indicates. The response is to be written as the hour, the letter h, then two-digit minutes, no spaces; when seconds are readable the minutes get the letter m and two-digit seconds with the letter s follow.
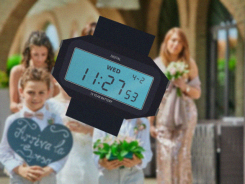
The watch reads 11h27m53s
